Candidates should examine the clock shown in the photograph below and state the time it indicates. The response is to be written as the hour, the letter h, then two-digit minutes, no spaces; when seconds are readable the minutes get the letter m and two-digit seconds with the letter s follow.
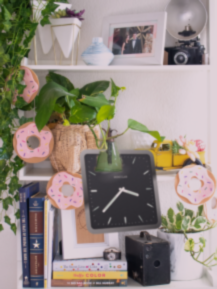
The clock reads 3h38
